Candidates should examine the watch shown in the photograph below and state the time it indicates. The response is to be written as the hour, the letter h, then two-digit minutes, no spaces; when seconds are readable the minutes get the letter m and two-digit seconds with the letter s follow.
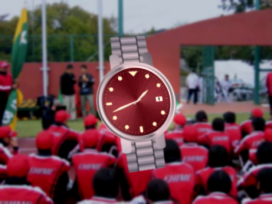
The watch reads 1h42
